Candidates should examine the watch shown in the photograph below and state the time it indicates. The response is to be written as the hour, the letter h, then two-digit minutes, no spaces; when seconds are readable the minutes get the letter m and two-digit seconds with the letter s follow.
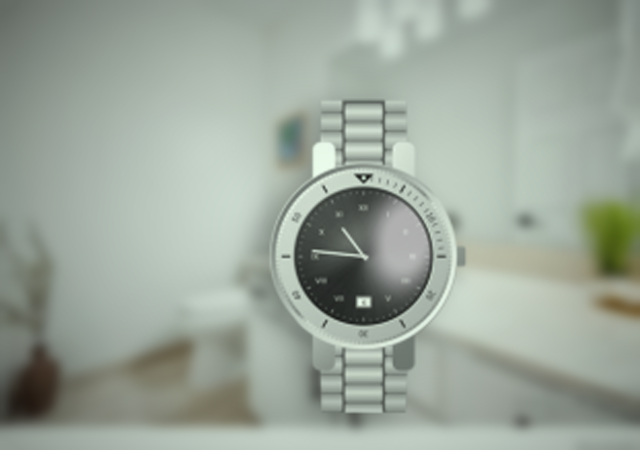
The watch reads 10h46
